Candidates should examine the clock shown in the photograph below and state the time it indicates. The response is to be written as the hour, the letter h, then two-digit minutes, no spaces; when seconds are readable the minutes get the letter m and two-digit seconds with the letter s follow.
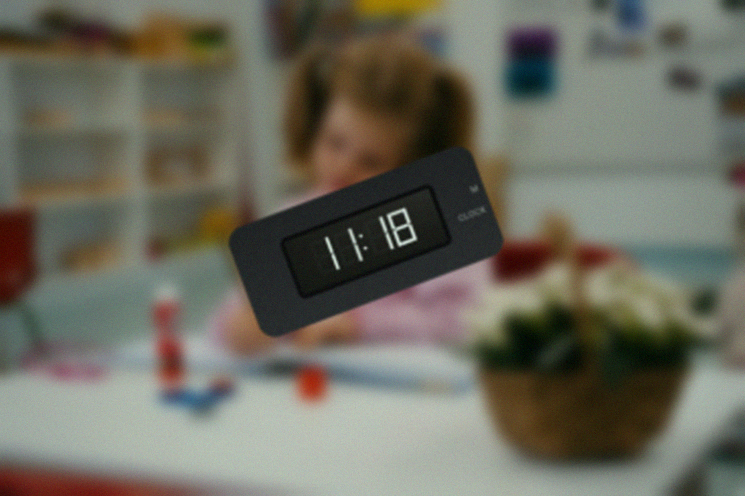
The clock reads 11h18
